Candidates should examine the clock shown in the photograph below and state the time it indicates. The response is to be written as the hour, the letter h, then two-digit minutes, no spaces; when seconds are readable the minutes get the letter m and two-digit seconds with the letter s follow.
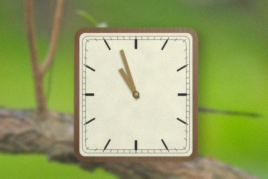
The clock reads 10h57
